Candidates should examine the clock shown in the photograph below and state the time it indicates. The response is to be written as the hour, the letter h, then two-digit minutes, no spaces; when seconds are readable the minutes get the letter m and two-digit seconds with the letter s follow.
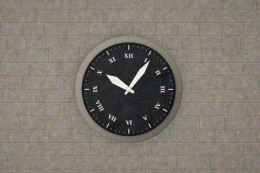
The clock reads 10h06
